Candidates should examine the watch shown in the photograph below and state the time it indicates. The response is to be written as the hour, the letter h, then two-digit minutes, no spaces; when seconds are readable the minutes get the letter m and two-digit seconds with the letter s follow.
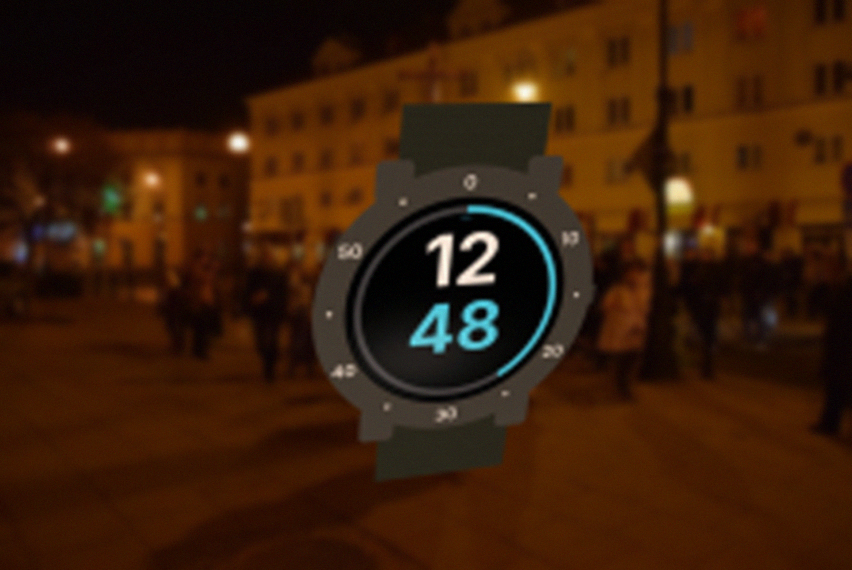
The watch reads 12h48
